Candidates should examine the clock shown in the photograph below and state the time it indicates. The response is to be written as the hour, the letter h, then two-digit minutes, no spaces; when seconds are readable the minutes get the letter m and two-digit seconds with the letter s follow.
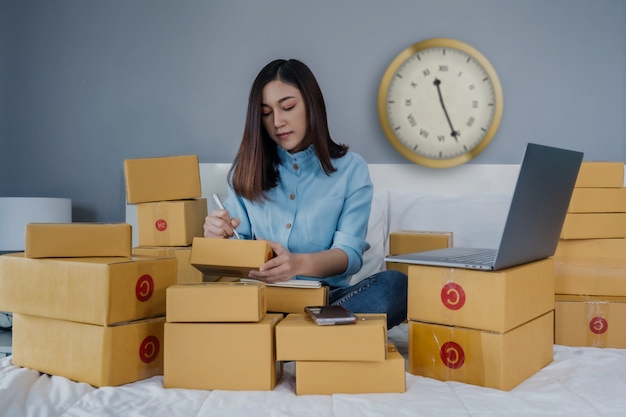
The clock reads 11h26
